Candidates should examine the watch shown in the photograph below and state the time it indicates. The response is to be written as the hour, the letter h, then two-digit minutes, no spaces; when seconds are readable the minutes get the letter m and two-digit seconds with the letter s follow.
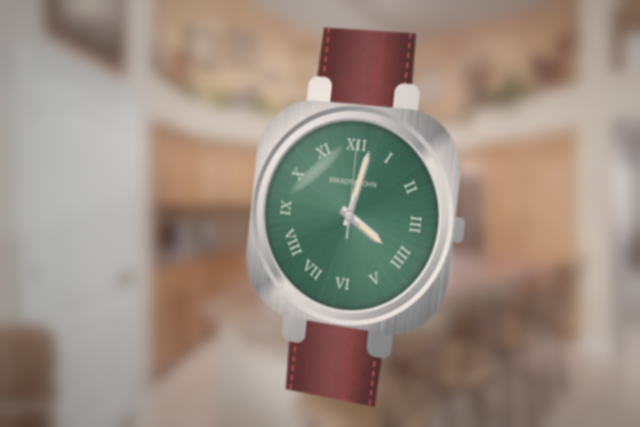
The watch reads 4h02m00s
